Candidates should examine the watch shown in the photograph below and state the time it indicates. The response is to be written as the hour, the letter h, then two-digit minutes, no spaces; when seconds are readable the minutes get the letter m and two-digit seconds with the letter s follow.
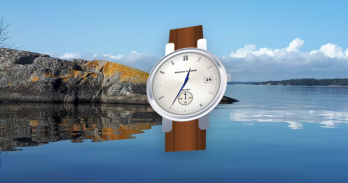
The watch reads 12h35
